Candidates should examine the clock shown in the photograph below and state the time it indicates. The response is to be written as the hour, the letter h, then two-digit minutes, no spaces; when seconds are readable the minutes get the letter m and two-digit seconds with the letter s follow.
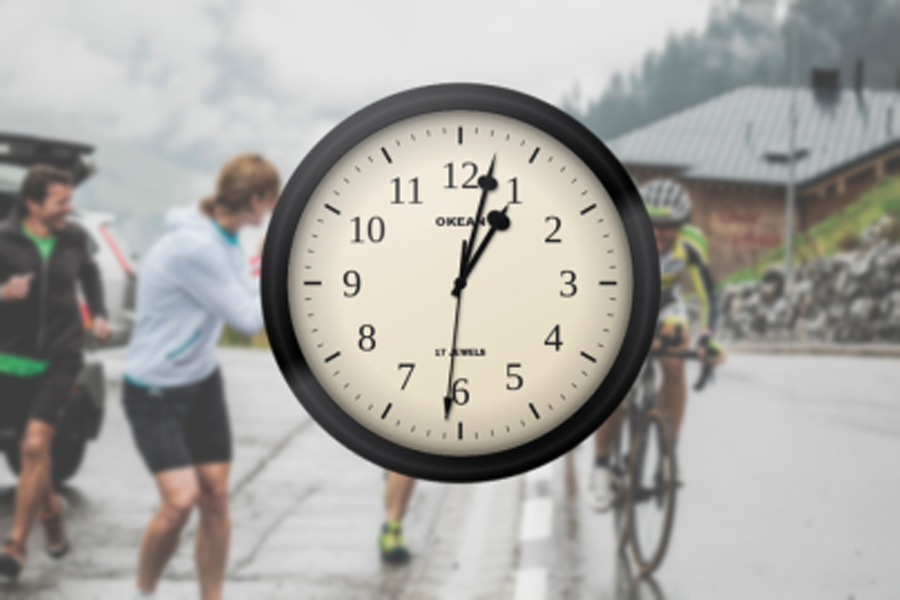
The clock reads 1h02m31s
